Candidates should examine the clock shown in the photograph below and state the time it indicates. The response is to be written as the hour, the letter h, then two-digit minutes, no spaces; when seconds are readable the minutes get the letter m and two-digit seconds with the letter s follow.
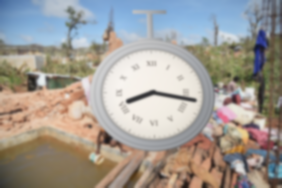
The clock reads 8h17
